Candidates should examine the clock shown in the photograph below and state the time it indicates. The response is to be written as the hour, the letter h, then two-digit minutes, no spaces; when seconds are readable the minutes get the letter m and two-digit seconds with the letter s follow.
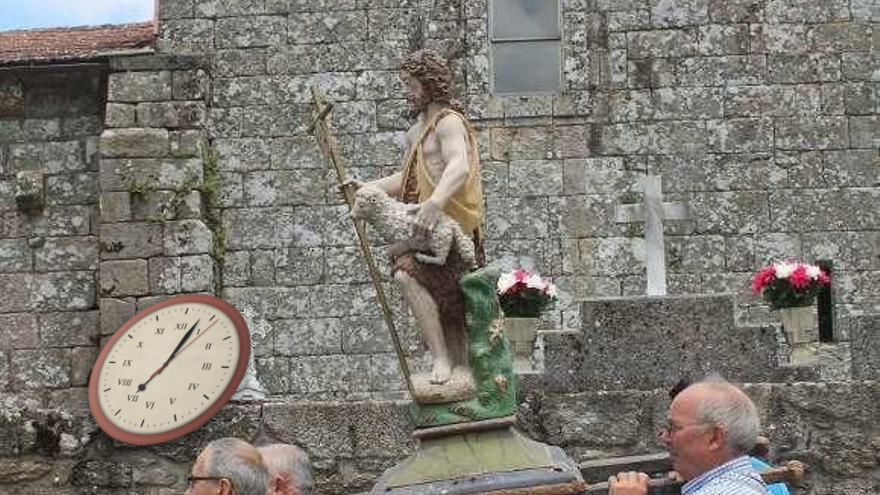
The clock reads 7h03m06s
